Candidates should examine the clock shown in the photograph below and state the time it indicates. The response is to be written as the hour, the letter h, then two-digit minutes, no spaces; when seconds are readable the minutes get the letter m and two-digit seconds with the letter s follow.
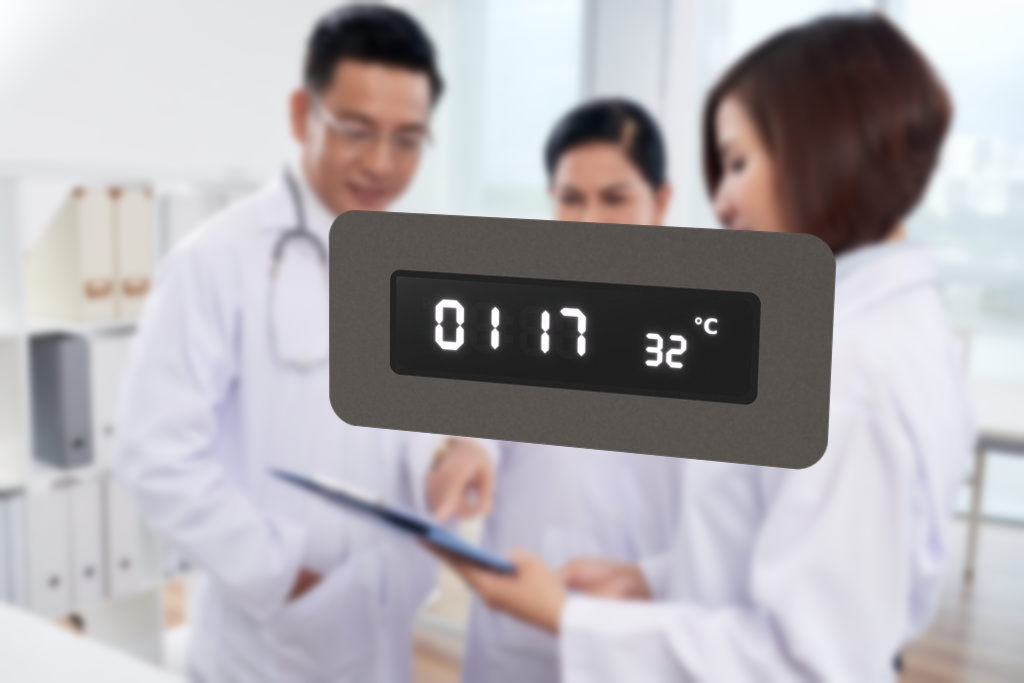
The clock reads 1h17
